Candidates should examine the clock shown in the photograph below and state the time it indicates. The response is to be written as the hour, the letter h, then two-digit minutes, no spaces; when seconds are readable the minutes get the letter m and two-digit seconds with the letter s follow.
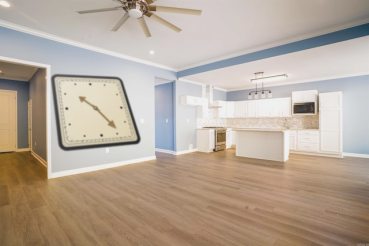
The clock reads 10h24
